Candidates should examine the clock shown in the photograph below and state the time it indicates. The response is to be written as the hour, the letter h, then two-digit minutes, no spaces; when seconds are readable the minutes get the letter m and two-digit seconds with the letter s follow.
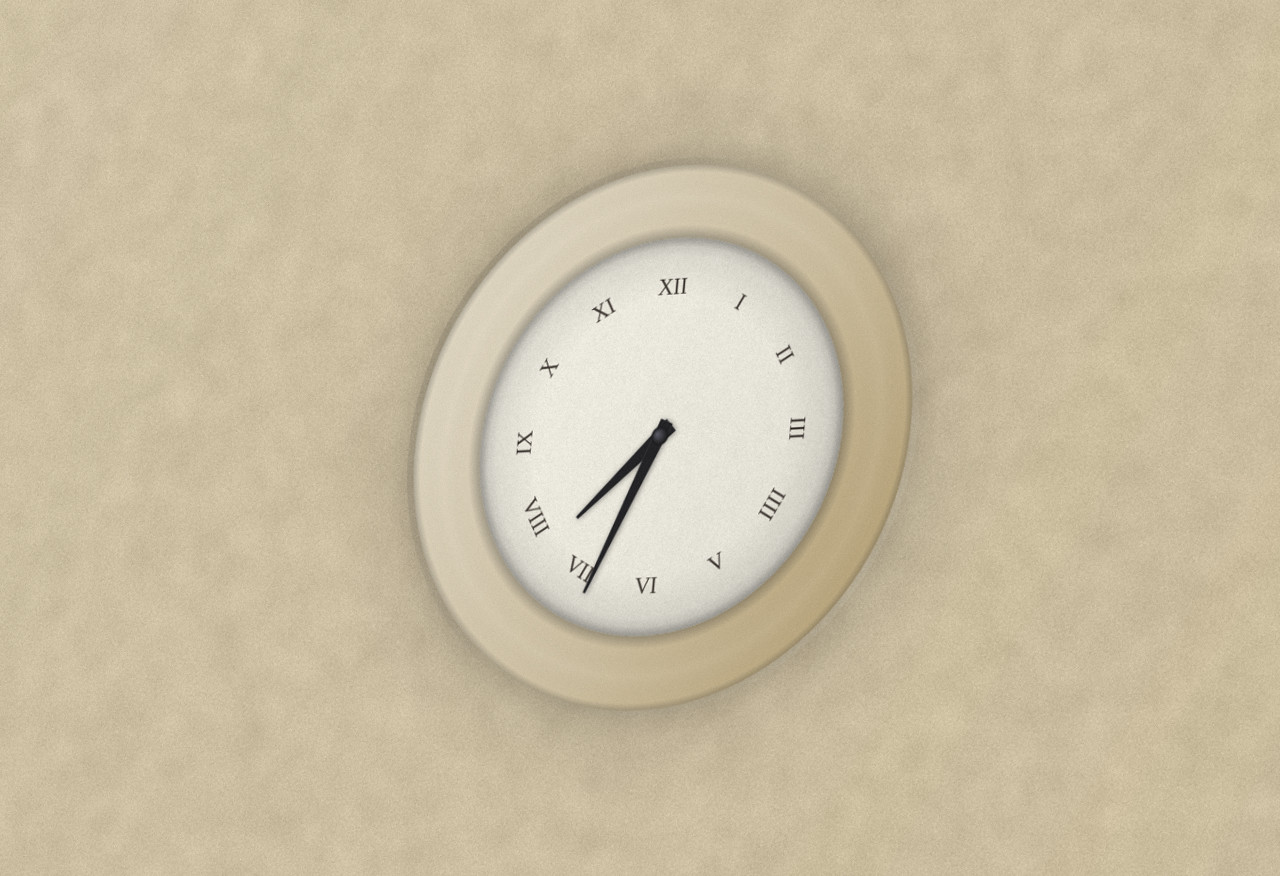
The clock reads 7h34
